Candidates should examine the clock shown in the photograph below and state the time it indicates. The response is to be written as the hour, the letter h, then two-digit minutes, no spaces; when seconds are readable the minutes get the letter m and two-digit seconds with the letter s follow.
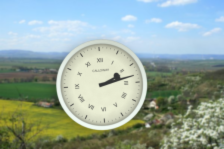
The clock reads 2h13
